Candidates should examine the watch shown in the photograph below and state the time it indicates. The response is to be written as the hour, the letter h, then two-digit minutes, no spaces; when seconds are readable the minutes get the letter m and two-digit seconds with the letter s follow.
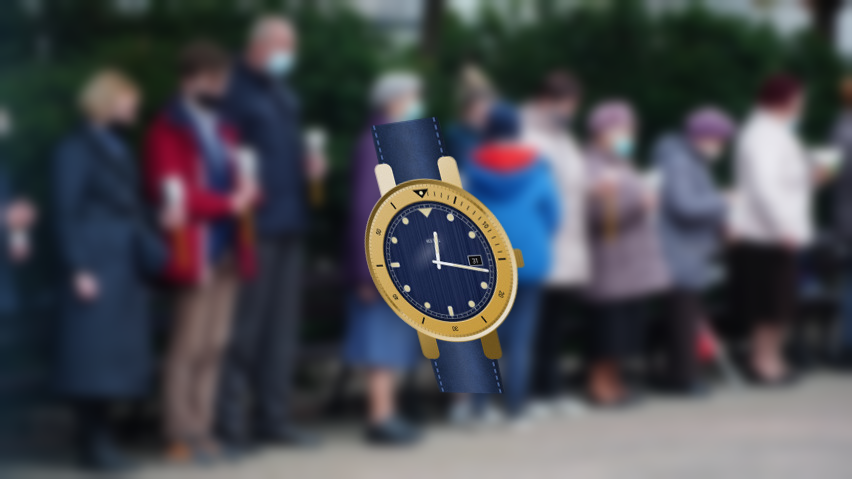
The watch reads 12h17
